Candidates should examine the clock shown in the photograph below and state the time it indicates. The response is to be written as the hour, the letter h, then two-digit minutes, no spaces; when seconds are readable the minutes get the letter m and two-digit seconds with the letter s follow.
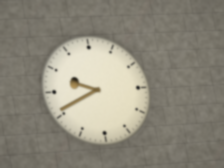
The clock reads 9h41
